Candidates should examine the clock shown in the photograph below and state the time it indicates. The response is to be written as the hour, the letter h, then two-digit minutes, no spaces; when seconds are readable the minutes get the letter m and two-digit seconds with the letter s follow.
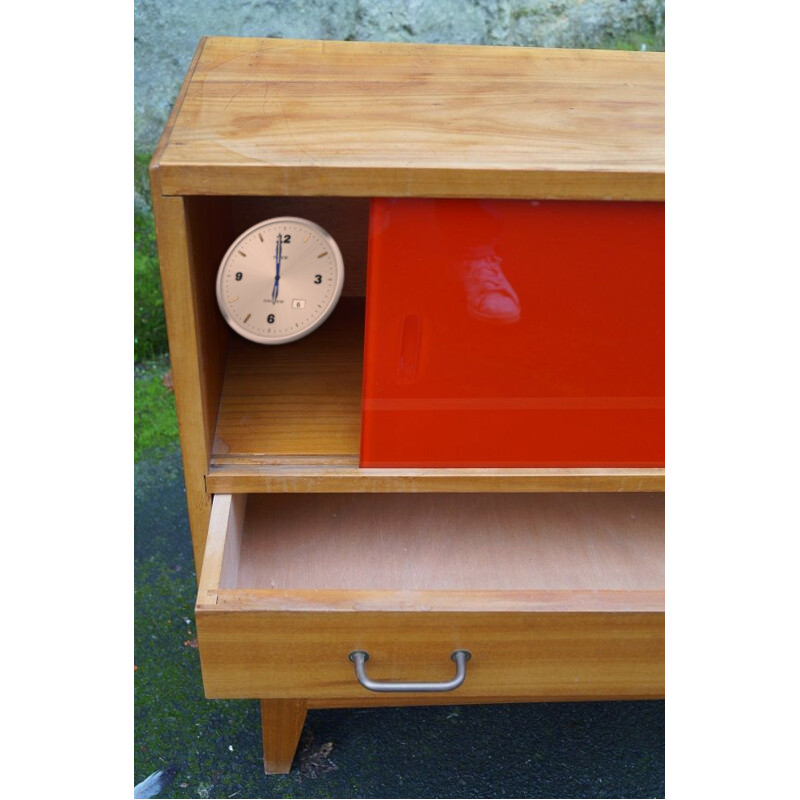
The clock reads 5h59
